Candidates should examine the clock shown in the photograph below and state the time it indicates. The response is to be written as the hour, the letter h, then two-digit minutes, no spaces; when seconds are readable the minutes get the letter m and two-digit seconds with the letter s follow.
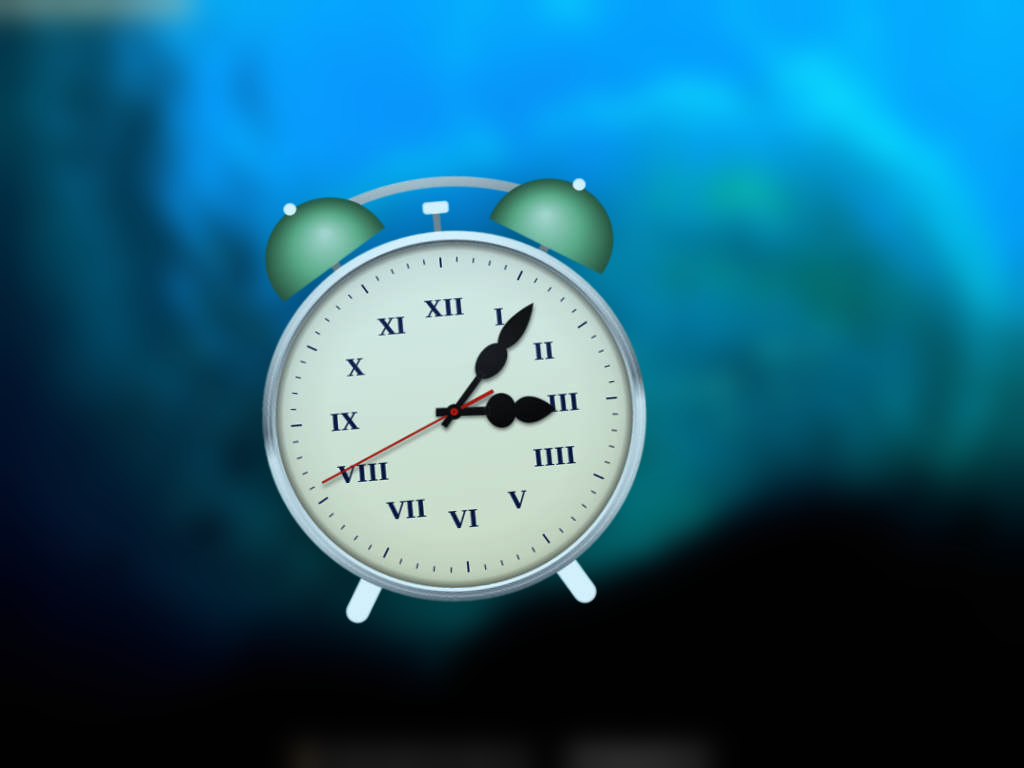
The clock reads 3h06m41s
